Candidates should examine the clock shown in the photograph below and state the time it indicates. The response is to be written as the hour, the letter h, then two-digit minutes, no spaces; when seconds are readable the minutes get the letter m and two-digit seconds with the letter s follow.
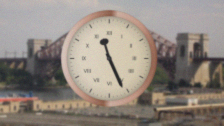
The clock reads 11h26
